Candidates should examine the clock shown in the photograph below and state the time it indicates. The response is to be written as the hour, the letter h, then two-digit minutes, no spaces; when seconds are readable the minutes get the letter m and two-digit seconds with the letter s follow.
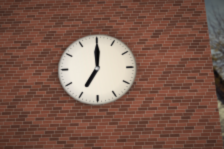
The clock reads 7h00
